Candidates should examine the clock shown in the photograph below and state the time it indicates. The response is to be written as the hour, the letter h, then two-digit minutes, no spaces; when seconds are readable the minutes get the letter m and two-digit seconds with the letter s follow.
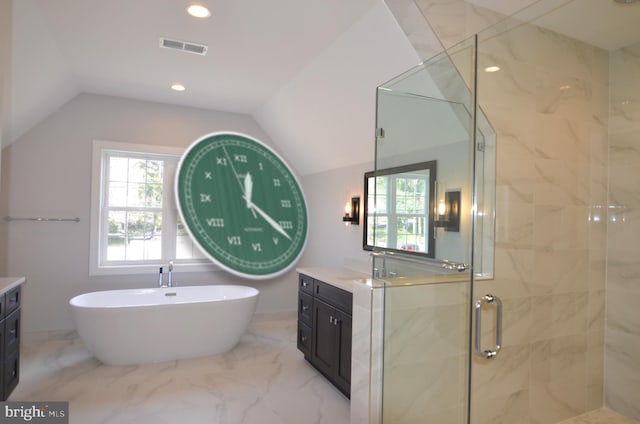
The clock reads 12h21m57s
